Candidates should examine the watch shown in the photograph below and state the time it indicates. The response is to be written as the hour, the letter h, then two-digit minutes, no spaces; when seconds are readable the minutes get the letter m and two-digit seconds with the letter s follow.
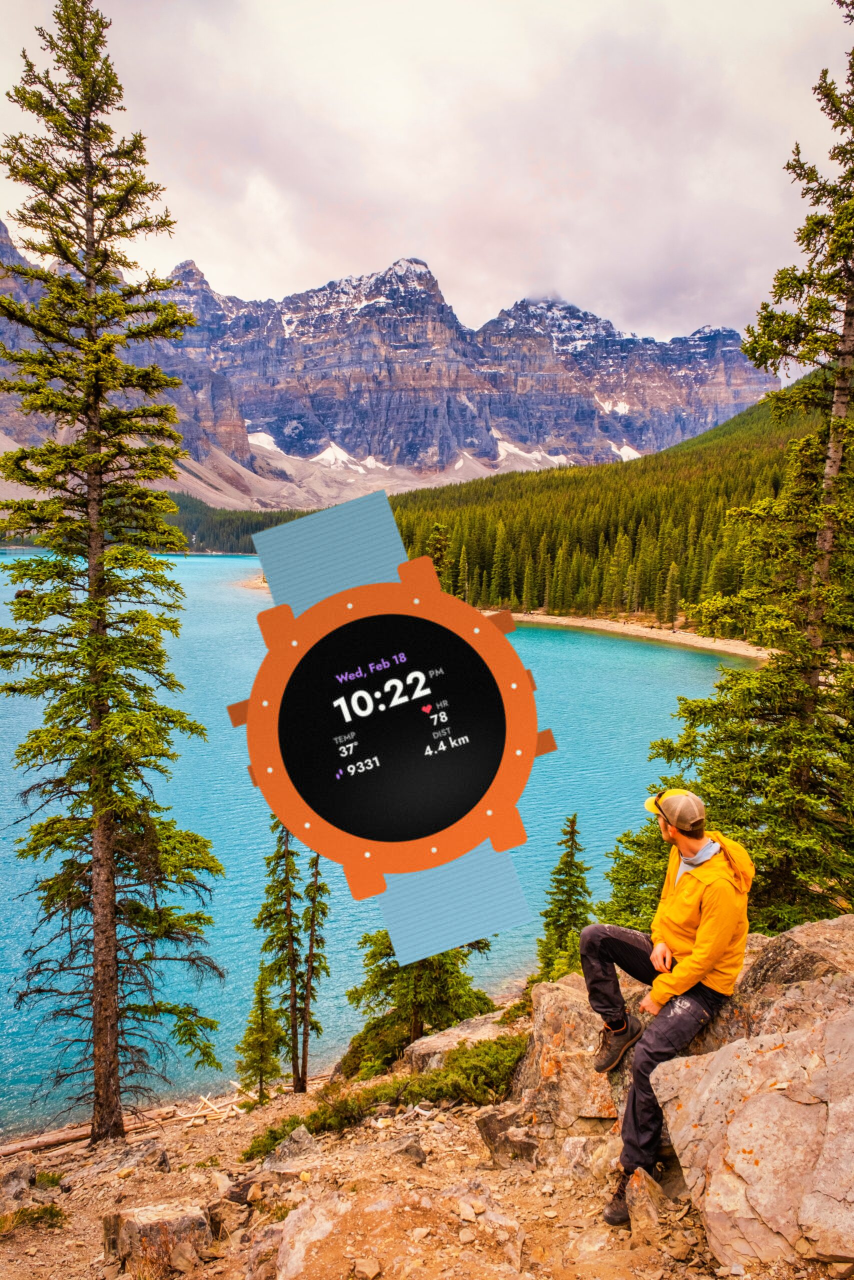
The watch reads 10h22
